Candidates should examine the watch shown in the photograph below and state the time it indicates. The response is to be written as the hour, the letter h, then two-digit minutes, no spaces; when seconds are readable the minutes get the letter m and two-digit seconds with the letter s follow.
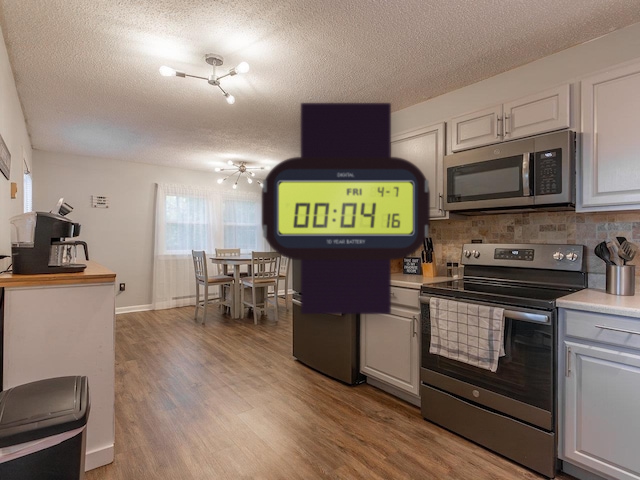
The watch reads 0h04m16s
